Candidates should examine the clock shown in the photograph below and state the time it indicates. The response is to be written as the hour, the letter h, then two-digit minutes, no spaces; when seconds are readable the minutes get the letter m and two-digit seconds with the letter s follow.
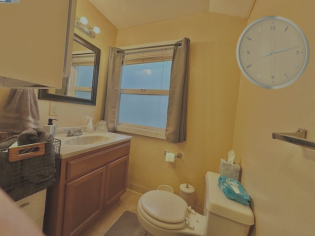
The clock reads 8h13
